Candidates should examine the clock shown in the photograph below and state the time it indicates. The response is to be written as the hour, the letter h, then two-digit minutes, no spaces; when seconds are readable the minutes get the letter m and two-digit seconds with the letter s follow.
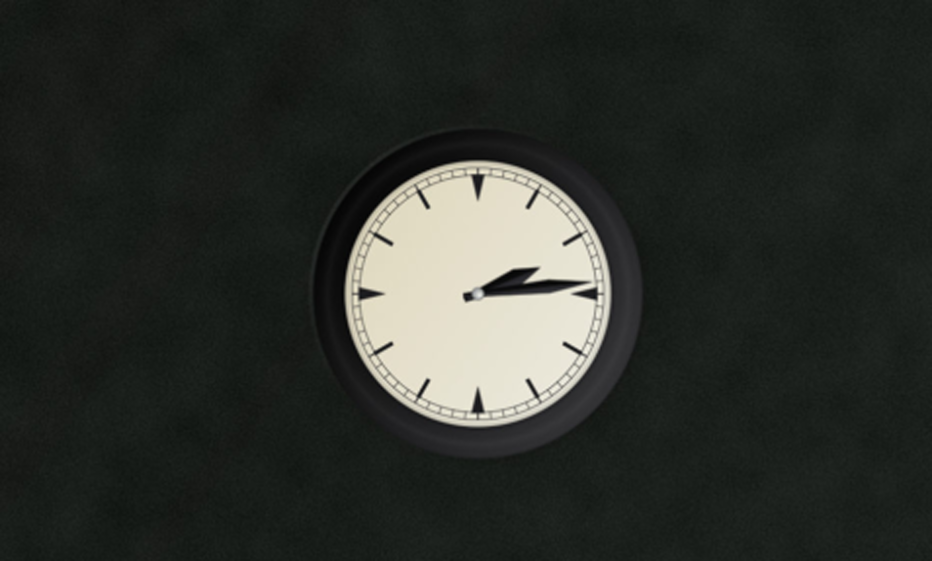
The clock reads 2h14
